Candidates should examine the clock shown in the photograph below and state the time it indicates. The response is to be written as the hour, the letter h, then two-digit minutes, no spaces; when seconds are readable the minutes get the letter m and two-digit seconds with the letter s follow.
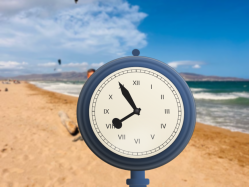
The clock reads 7h55
